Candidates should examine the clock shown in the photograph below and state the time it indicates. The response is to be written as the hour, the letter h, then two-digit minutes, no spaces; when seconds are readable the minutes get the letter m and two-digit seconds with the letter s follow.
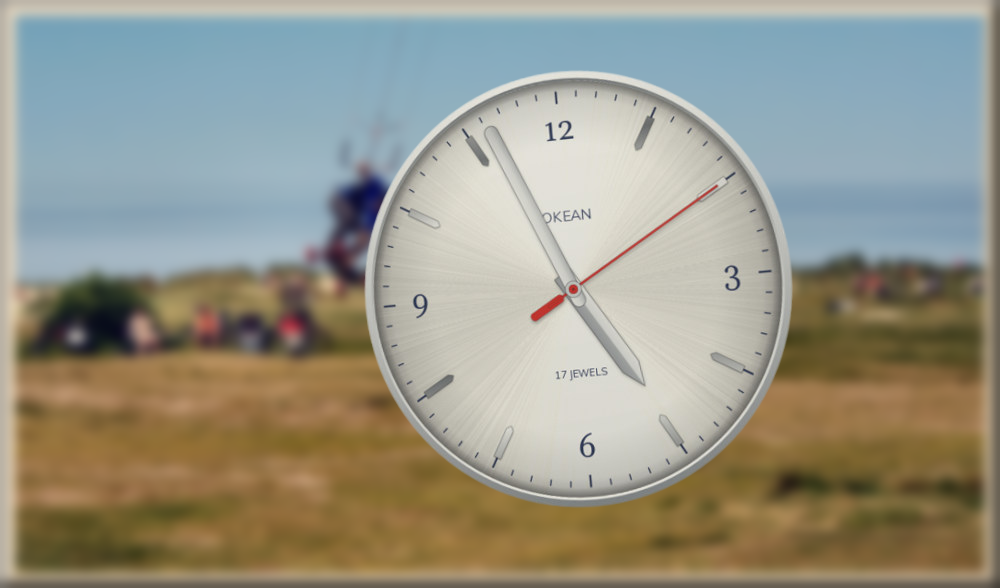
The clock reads 4h56m10s
